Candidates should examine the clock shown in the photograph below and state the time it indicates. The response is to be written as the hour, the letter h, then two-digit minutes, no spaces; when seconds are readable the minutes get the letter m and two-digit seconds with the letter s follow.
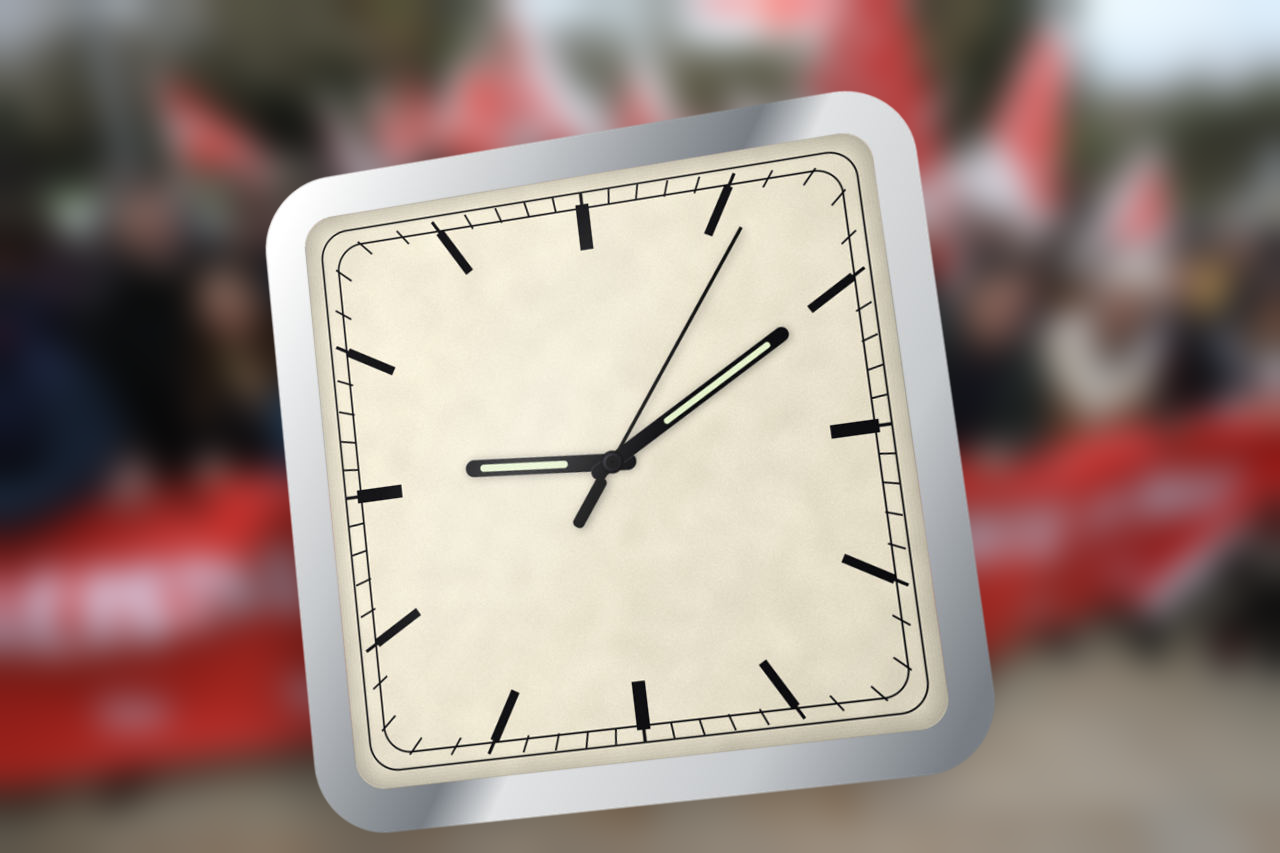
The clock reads 9h10m06s
